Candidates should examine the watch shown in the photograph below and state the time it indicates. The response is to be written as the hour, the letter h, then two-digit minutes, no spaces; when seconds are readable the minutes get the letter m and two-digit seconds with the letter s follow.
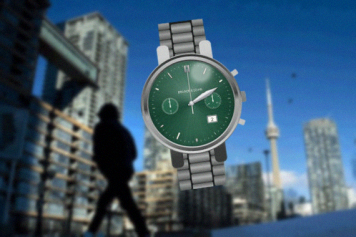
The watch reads 2h11
